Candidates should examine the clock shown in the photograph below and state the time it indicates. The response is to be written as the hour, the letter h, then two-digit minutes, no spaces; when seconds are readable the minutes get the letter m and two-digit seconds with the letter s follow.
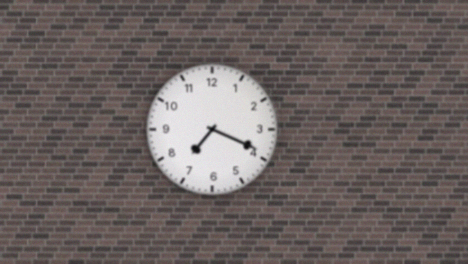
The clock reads 7h19
